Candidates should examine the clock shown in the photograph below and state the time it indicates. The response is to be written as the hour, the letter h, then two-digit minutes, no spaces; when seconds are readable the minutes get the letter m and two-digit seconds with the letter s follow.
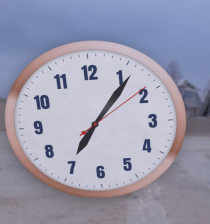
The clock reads 7h06m09s
